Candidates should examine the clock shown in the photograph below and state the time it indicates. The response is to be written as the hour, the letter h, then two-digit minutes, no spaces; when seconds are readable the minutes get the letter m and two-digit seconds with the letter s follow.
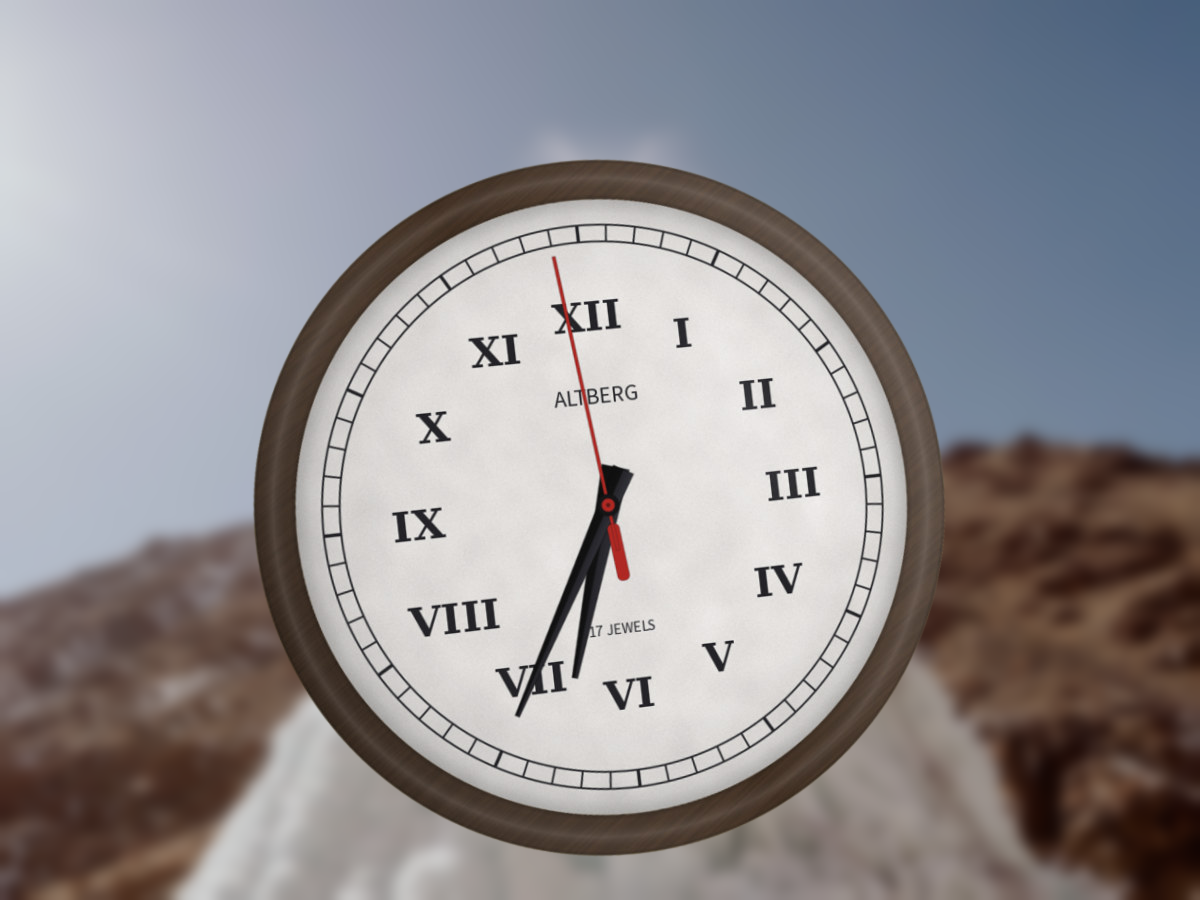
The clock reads 6h34m59s
